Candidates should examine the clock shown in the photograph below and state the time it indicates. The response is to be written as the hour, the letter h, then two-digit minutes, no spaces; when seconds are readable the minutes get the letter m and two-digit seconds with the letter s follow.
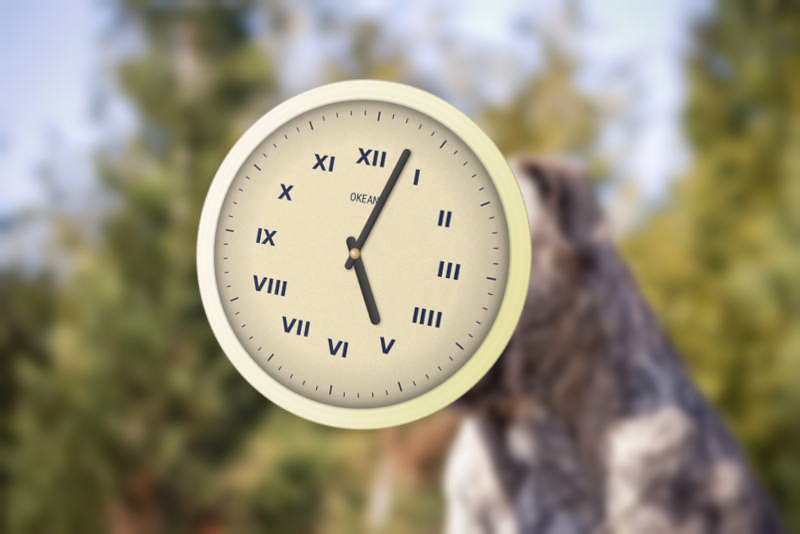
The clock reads 5h03
